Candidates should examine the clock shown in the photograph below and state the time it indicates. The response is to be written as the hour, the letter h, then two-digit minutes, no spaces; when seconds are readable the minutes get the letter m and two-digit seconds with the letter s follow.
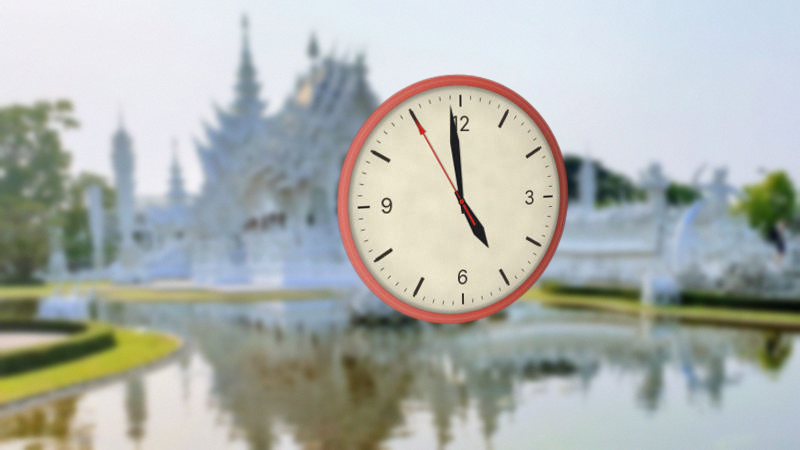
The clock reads 4h58m55s
